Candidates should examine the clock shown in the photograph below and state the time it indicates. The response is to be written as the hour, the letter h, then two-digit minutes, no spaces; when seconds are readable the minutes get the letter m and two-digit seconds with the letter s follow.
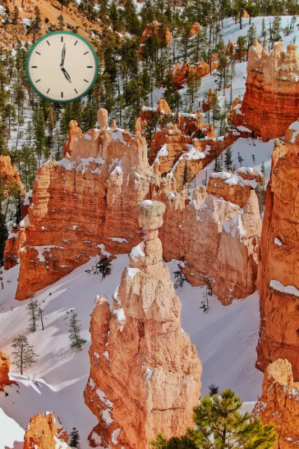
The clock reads 5h01
